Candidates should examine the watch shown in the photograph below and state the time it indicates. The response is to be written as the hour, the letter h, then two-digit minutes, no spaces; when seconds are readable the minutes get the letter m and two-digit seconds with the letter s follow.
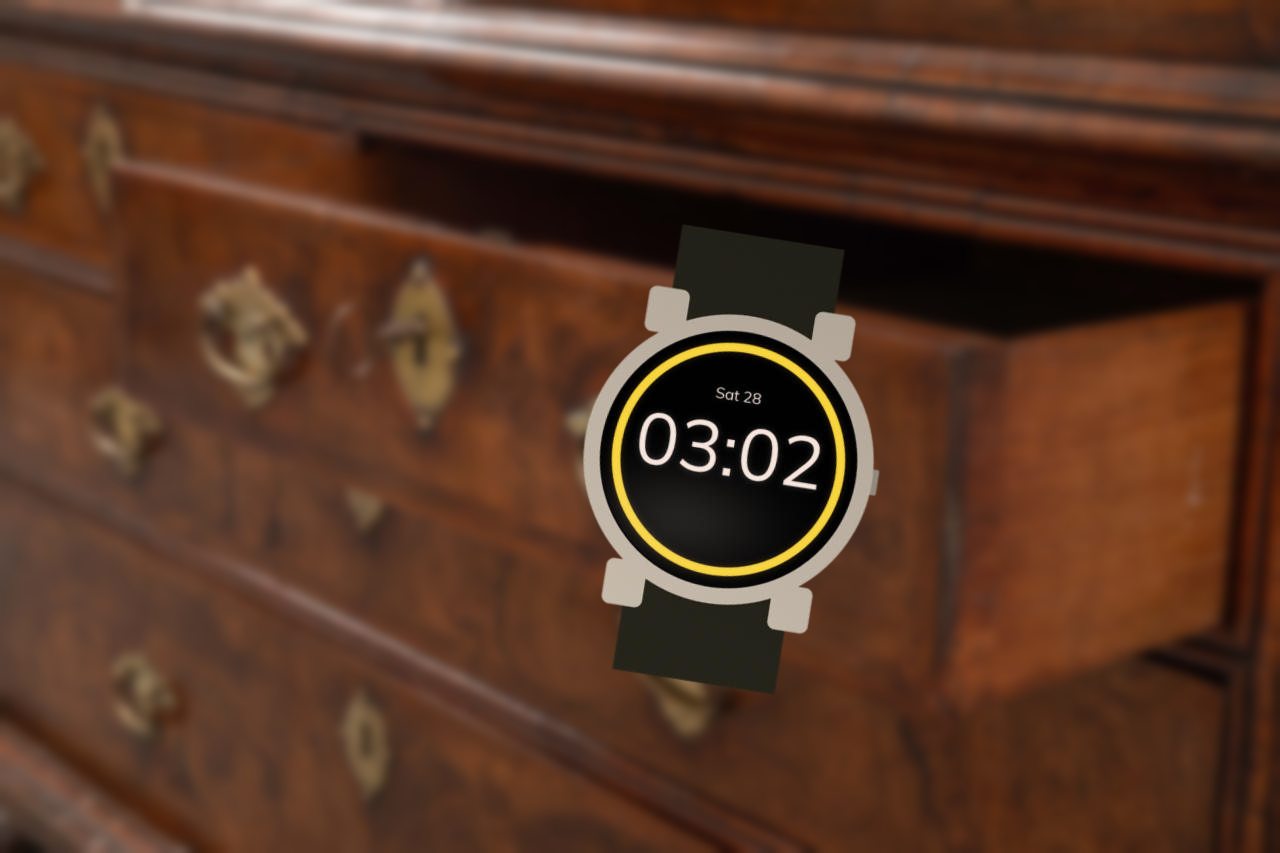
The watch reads 3h02
